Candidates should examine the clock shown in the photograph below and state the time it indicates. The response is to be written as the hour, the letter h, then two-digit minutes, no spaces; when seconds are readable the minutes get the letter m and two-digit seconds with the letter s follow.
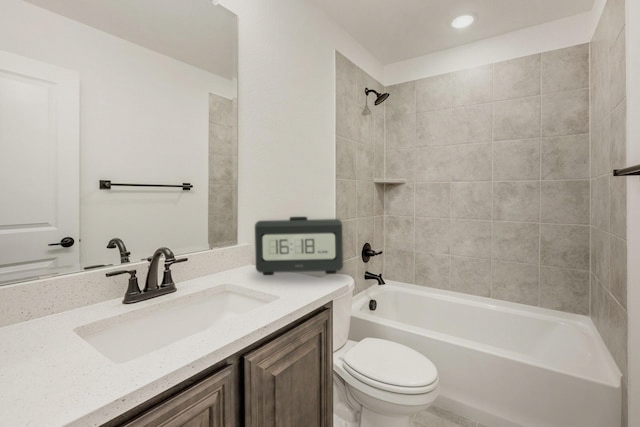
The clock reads 16h18
